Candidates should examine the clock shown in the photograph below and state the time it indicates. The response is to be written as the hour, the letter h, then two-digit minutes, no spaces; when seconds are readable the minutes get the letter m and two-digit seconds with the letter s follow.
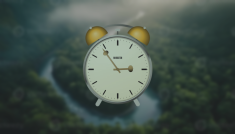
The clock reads 2h54
